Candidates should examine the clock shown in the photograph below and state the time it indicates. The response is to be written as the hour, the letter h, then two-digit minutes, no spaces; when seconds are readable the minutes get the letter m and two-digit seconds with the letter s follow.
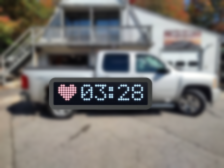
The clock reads 3h28
